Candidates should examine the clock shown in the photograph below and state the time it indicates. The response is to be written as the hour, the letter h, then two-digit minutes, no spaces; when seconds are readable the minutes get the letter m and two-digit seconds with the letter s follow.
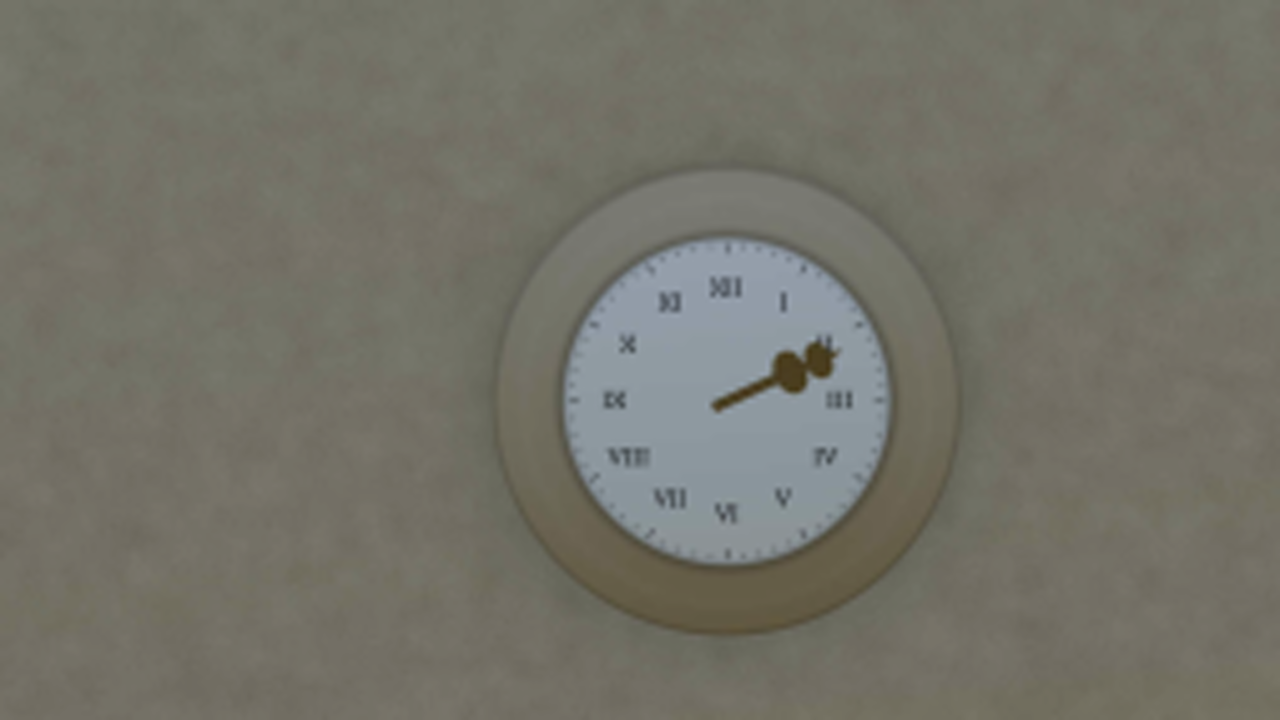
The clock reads 2h11
